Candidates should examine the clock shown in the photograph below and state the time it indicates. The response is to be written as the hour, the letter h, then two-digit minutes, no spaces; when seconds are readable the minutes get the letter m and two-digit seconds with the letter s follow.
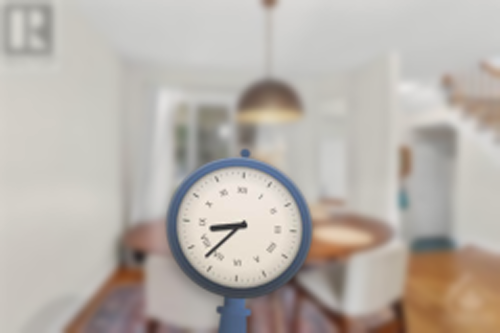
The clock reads 8h37
